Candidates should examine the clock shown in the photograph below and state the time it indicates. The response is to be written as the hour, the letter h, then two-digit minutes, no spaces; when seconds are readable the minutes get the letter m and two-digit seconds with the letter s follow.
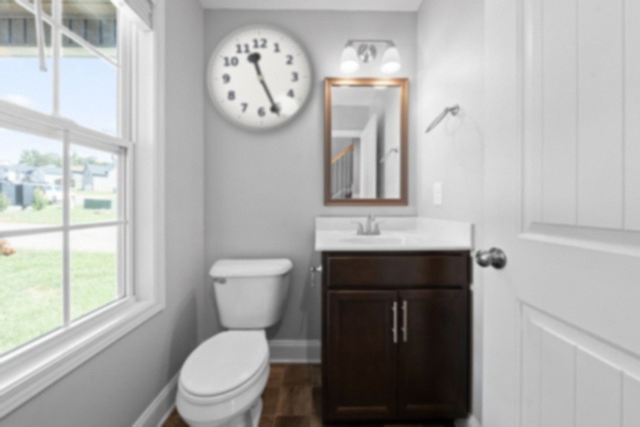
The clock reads 11h26
